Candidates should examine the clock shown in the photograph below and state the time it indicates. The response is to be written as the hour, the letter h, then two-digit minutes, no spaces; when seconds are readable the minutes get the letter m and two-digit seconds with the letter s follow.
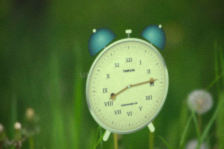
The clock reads 8h14
